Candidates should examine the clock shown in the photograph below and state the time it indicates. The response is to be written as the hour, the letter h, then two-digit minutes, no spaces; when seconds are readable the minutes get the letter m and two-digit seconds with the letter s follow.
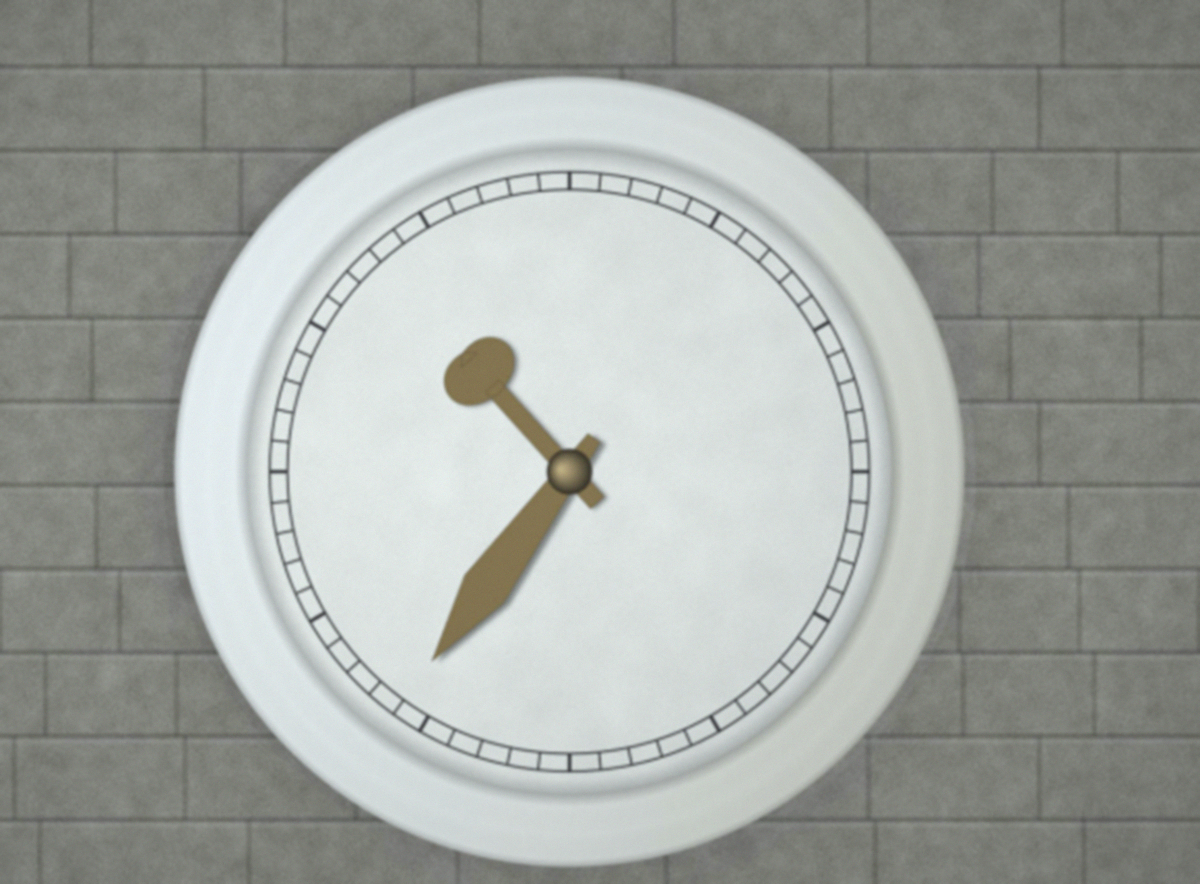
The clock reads 10h36
